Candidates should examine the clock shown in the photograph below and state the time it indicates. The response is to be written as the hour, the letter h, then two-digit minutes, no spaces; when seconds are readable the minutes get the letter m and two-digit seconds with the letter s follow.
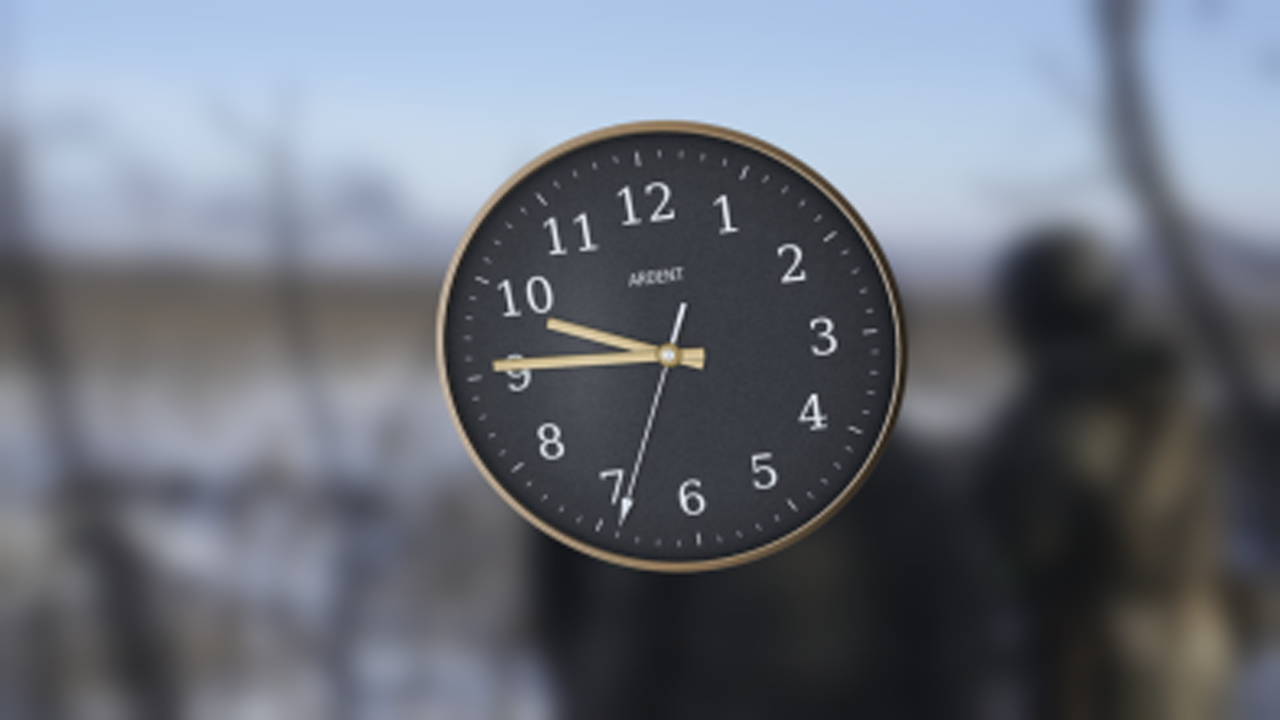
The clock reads 9h45m34s
